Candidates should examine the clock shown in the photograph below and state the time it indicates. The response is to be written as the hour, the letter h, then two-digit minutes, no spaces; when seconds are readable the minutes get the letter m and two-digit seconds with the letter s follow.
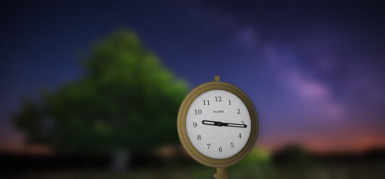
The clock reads 9h16
